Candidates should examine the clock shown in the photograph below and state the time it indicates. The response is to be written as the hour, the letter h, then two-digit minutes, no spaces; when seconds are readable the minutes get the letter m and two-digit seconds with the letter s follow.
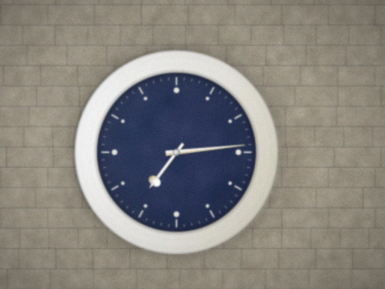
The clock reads 7h14
